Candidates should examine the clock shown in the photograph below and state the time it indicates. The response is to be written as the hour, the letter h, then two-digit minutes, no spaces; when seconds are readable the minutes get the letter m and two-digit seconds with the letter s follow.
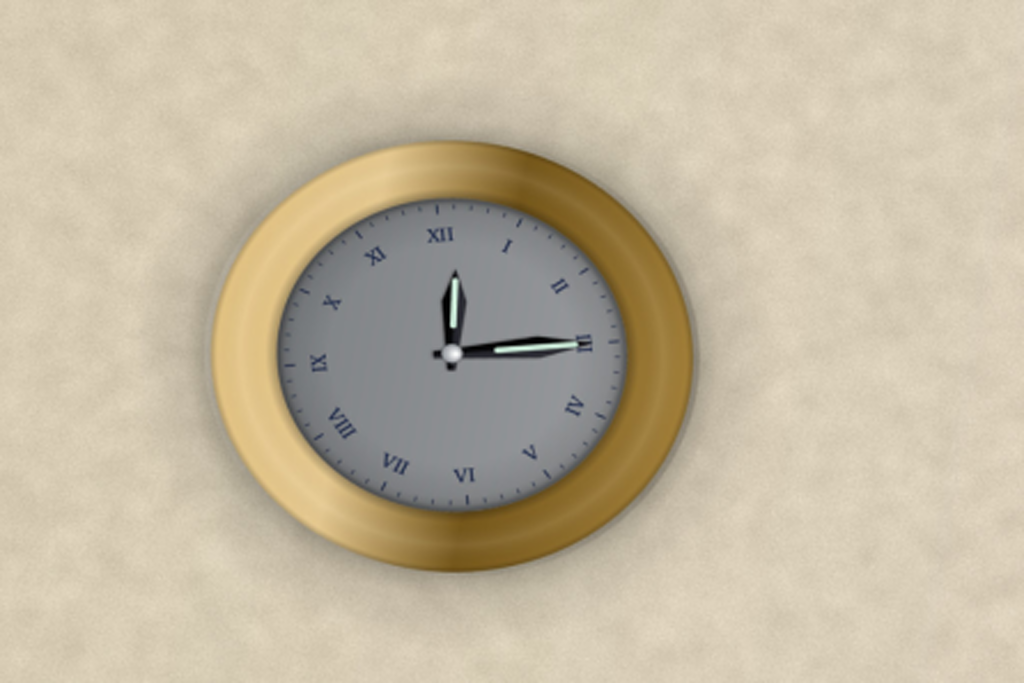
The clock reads 12h15
